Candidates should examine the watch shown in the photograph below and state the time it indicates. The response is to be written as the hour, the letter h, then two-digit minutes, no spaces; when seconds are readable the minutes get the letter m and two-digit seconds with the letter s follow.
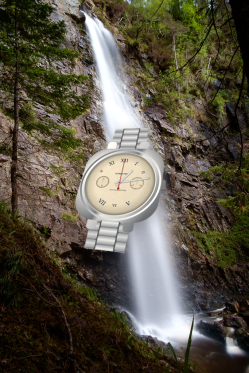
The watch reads 1h13
